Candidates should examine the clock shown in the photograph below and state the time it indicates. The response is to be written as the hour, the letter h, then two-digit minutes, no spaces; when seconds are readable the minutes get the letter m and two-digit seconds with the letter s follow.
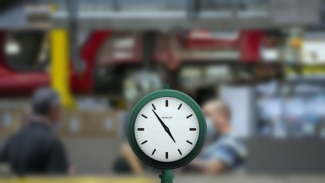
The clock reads 4h54
